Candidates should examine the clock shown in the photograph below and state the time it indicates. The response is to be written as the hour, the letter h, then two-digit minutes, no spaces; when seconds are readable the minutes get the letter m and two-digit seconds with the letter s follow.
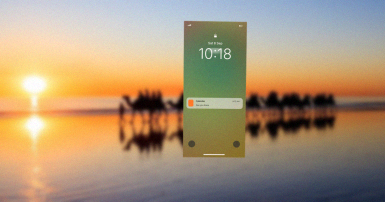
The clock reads 10h18
